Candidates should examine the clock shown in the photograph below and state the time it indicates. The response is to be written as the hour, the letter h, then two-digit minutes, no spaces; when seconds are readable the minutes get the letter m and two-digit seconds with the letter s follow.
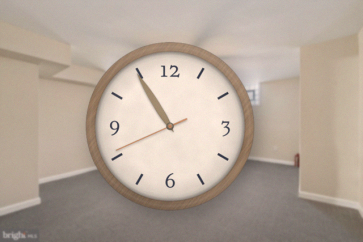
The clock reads 10h54m41s
